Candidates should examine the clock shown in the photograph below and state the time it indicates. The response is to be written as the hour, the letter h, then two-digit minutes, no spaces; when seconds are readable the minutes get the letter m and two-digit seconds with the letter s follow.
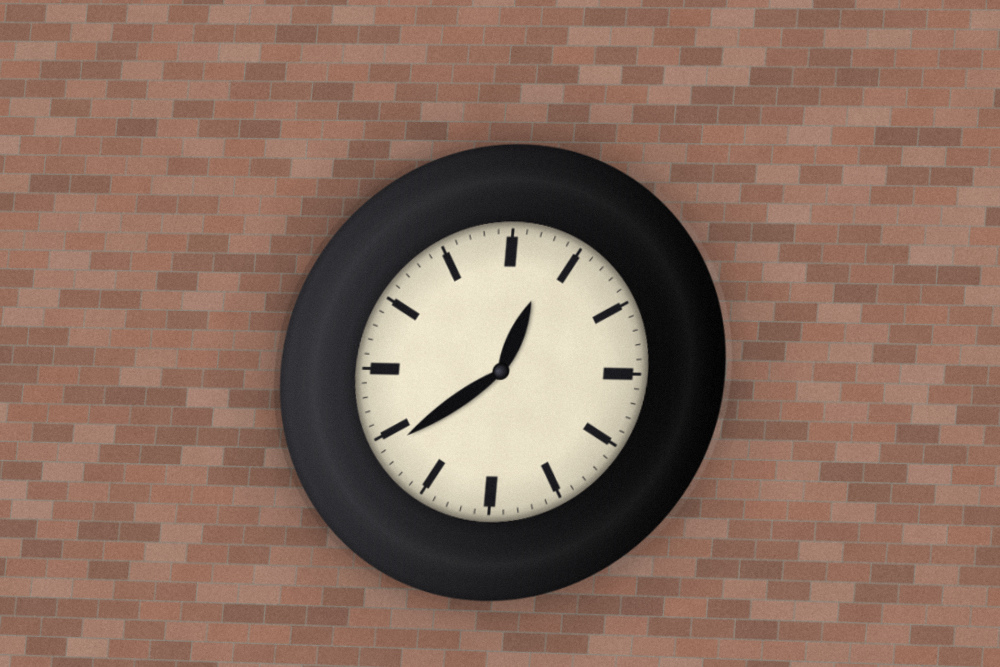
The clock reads 12h39
